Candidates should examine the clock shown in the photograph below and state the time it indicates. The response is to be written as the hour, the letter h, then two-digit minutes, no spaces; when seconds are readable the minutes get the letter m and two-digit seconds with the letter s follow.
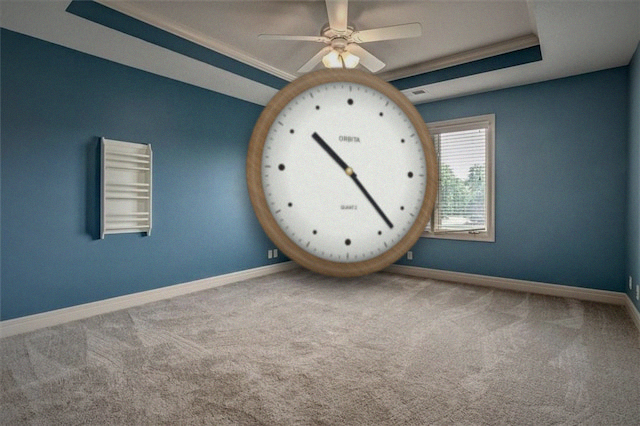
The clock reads 10h23
